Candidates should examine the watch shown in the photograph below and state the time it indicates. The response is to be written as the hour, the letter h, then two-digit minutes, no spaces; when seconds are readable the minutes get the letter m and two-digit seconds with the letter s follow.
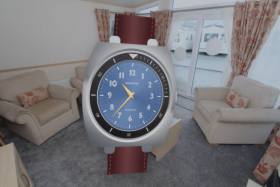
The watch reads 10h37
